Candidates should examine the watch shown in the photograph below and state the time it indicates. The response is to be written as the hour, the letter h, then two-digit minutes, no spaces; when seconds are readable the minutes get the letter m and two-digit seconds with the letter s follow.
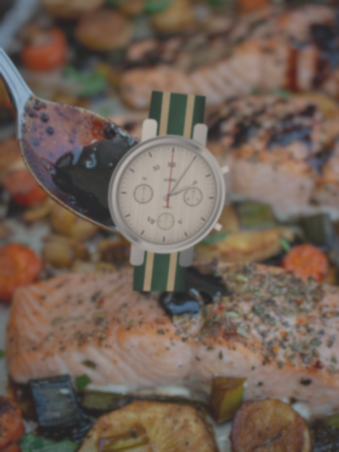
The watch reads 2h05
